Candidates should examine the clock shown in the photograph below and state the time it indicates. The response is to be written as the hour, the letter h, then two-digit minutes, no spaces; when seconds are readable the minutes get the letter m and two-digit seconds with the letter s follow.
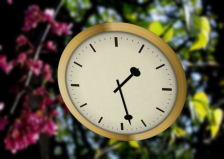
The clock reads 1h28
